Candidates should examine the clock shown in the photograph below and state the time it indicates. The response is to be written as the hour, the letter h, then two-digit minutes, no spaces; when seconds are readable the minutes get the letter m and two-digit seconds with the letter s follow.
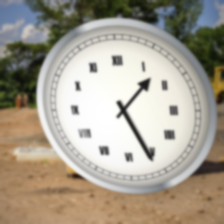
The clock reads 1h26
